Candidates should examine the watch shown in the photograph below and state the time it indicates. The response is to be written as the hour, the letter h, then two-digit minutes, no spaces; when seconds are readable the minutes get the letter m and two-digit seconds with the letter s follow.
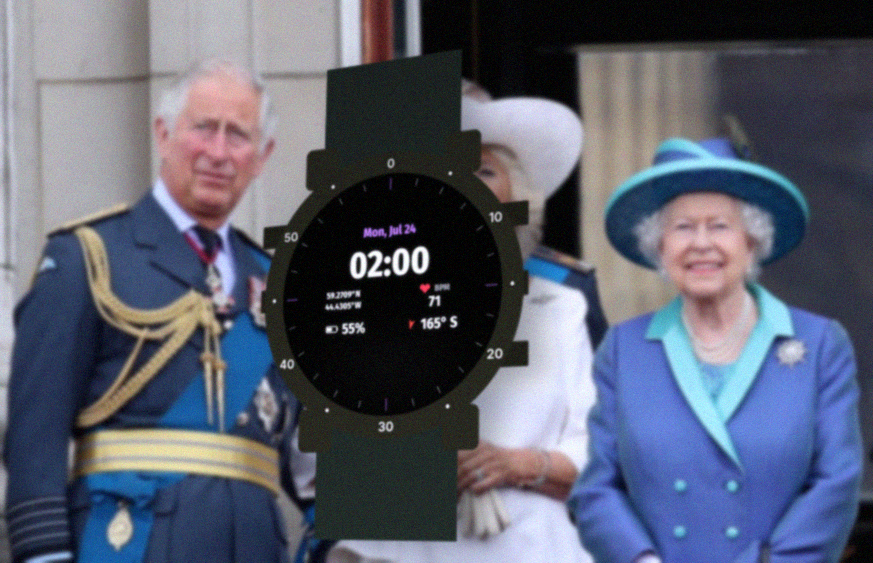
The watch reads 2h00
